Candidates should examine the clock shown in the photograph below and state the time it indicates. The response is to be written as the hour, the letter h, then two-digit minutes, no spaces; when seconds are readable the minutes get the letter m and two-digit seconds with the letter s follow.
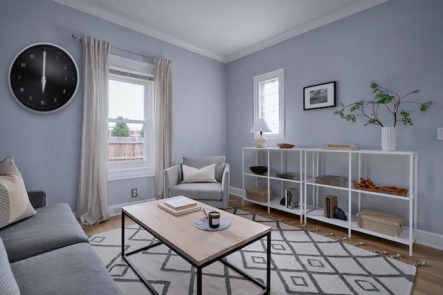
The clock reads 6h00
